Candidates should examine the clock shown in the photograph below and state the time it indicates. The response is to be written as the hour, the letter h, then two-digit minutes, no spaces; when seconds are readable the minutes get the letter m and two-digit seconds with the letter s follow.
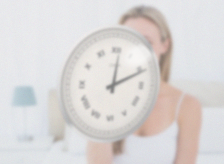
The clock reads 12h11
